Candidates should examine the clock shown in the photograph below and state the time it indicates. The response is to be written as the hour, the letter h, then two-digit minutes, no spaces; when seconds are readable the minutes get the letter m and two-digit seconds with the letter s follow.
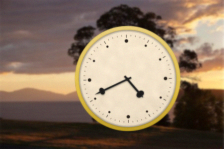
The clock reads 4h41
